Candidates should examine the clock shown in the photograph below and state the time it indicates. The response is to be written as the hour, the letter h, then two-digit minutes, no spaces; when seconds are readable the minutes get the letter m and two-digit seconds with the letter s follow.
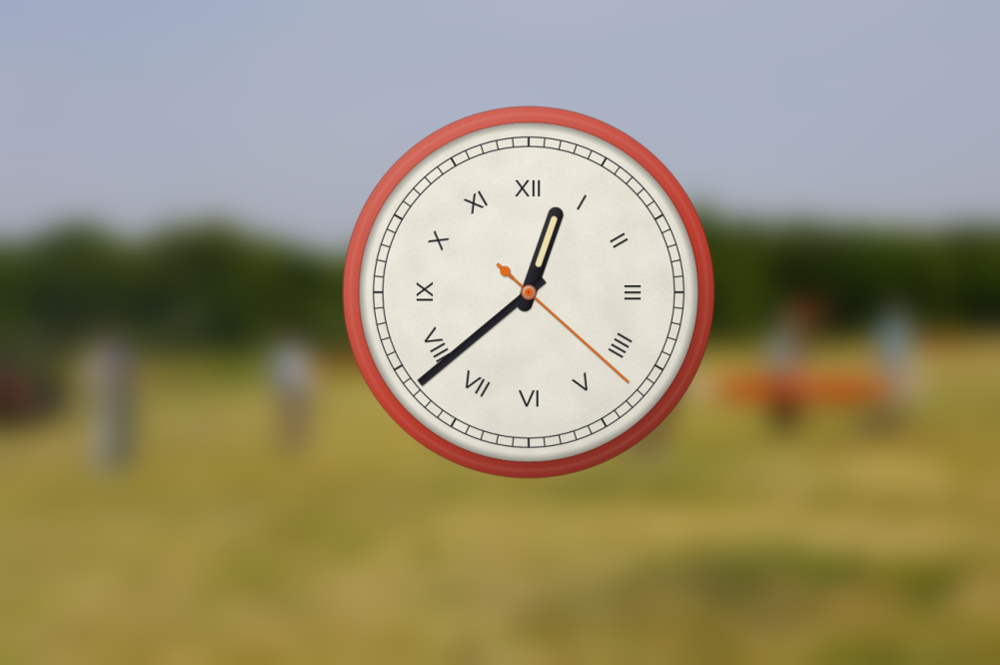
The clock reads 12h38m22s
